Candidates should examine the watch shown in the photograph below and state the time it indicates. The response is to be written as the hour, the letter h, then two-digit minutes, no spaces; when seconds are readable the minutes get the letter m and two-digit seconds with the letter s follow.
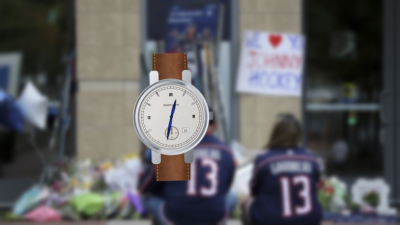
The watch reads 12h32
